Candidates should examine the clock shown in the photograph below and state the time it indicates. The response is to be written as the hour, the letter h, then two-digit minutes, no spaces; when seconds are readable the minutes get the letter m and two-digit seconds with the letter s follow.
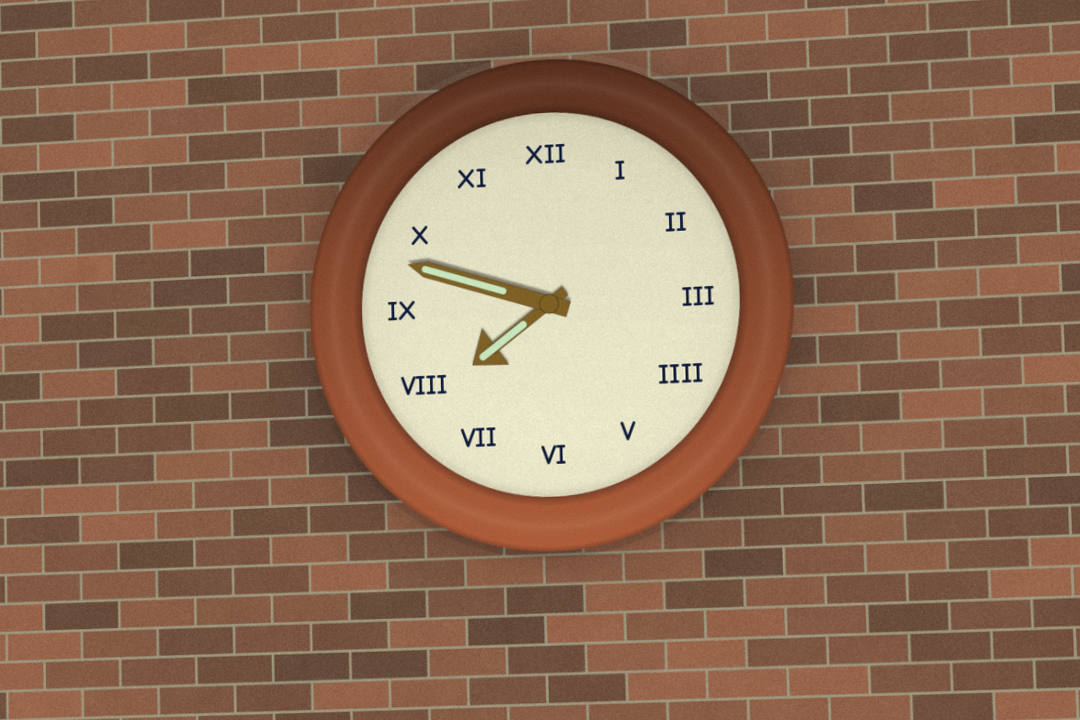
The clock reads 7h48
